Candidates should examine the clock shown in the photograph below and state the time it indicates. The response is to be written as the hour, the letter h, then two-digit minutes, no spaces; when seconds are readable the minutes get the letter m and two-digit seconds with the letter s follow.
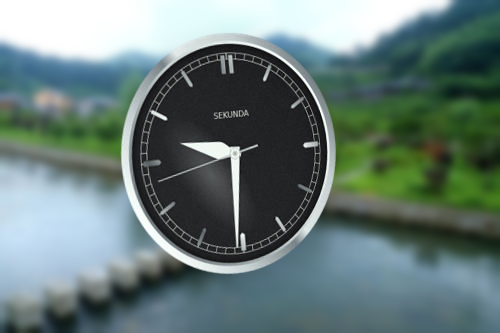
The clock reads 9h30m43s
